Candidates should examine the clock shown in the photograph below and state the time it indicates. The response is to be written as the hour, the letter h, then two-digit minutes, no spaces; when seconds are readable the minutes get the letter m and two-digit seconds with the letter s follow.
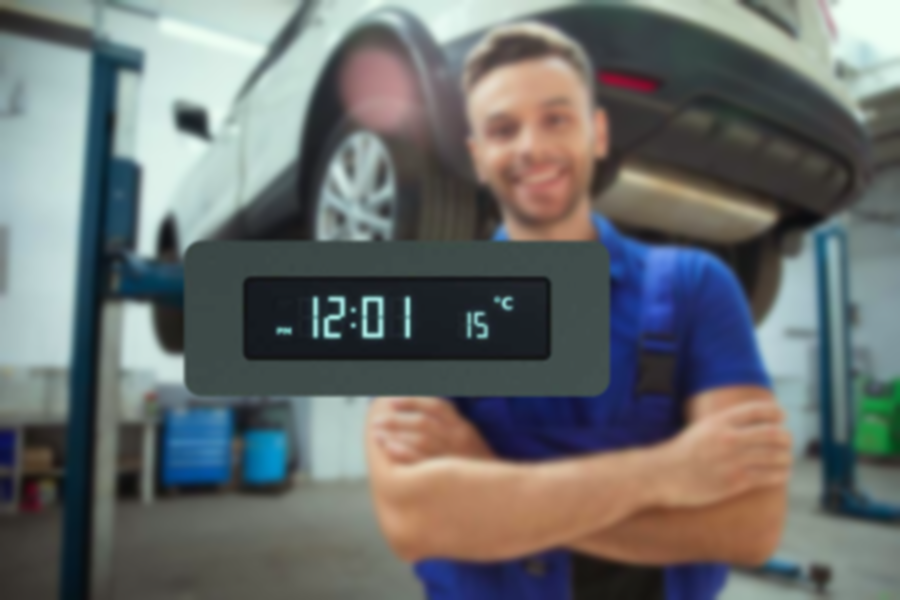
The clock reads 12h01
